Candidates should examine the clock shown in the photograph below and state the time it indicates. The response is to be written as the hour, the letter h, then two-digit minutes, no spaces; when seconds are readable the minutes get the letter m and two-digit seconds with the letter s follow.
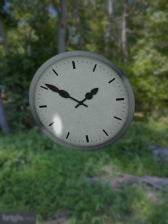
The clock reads 1h51
